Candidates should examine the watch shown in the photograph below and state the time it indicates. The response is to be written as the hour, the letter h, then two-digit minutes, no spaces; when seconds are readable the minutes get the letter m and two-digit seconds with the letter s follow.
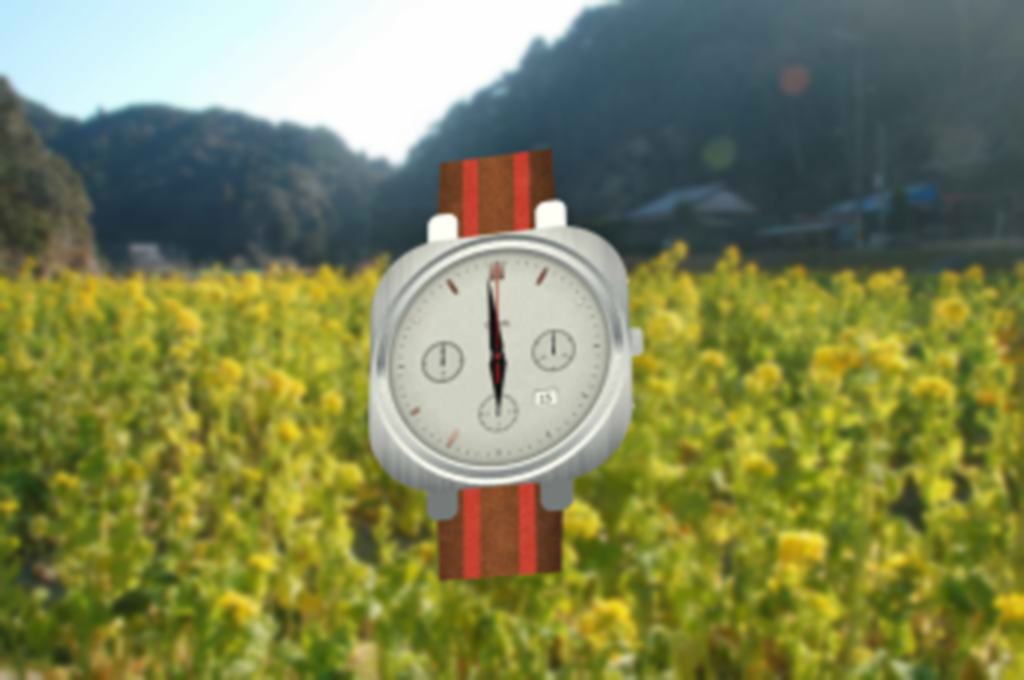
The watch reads 5h59
